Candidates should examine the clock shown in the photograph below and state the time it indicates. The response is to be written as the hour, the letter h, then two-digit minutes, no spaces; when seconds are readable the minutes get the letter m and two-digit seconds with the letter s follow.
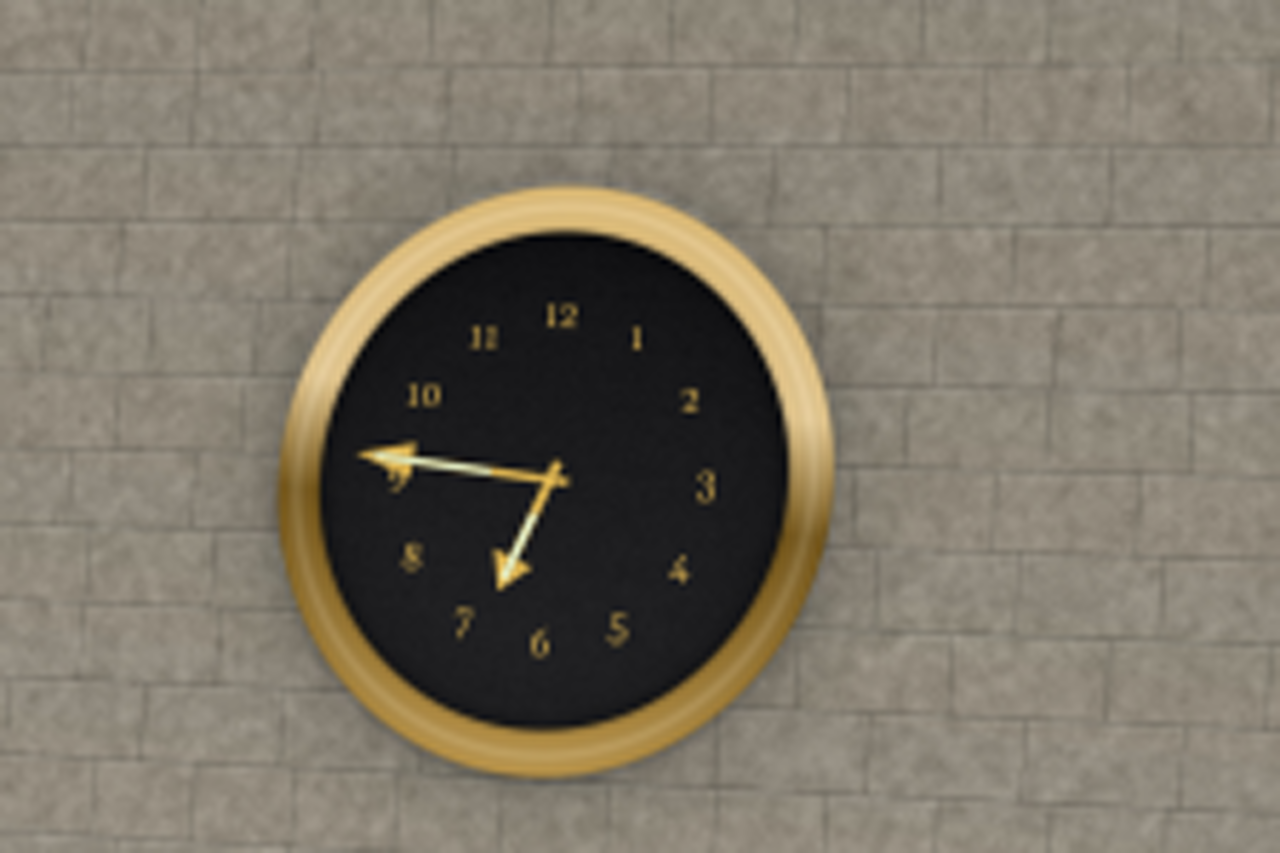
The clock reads 6h46
